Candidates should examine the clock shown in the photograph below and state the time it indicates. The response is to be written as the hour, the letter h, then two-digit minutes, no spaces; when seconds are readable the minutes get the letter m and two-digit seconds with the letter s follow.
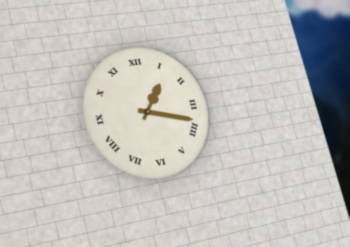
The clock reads 1h18
